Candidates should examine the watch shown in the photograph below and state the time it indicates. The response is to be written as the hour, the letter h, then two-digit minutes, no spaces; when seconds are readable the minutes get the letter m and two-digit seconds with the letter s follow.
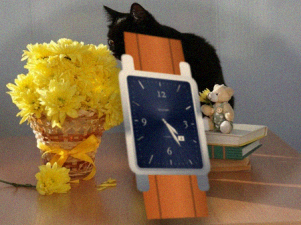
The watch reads 4h25
